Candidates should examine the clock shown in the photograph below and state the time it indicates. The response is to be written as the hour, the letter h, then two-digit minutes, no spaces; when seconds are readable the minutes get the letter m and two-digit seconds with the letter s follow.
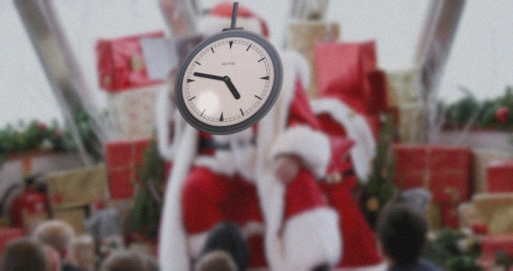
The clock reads 4h47
